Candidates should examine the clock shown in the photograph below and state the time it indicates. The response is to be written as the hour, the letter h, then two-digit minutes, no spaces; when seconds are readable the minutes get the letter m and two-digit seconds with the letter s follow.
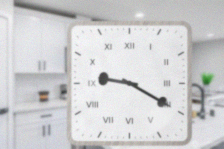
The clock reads 9h20
